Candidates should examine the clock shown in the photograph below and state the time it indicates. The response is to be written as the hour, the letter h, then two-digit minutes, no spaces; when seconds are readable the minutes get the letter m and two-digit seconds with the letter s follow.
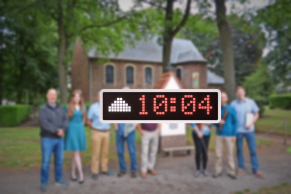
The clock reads 10h04
